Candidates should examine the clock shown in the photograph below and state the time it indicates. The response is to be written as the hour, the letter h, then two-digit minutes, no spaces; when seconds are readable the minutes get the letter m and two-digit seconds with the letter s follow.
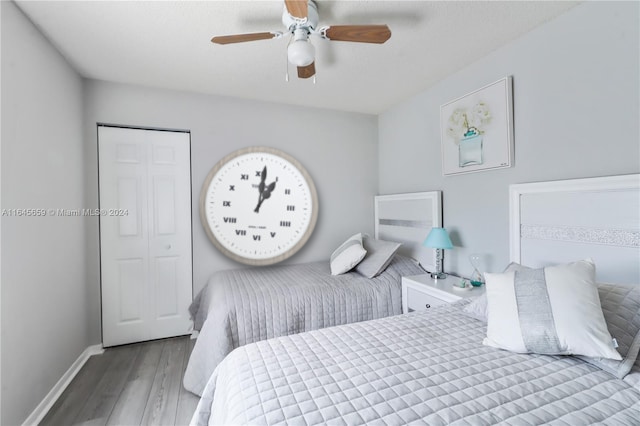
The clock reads 1h01
